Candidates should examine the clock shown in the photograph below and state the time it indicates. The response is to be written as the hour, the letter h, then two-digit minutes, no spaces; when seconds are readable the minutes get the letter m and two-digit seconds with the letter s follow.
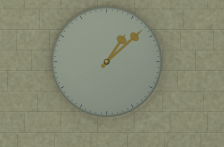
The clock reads 1h08
